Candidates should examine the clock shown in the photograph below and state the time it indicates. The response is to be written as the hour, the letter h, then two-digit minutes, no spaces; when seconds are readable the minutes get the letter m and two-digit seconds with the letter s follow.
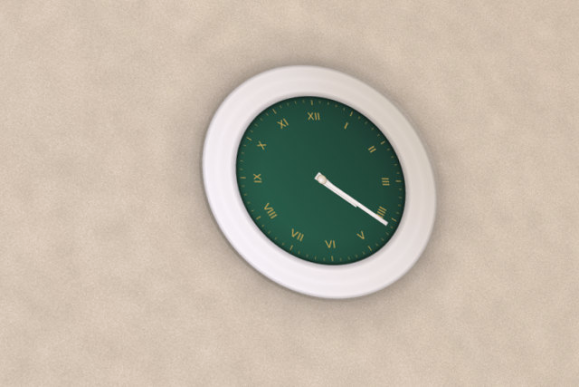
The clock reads 4h21
